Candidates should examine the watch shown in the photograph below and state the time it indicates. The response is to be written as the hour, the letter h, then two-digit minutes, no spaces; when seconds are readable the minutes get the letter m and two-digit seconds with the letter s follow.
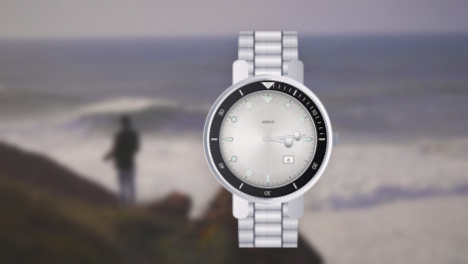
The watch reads 3h14
